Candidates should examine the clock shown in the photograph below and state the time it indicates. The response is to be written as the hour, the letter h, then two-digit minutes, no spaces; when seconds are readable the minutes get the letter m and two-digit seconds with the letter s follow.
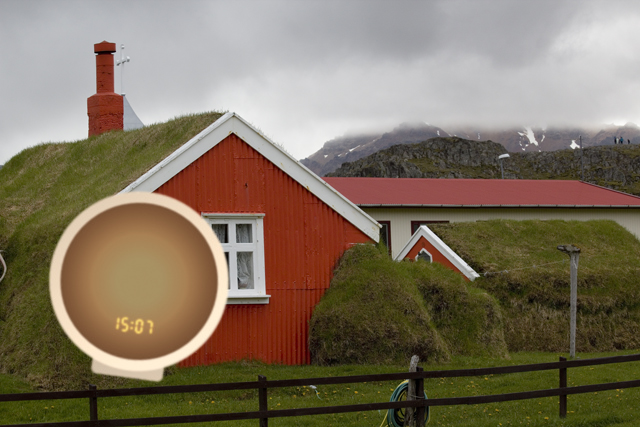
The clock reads 15h07
